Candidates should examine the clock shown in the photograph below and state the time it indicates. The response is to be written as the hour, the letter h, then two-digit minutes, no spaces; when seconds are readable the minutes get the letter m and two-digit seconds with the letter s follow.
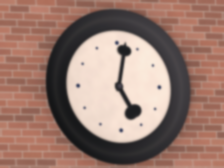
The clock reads 5h02
